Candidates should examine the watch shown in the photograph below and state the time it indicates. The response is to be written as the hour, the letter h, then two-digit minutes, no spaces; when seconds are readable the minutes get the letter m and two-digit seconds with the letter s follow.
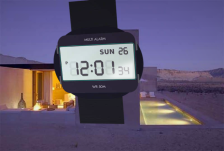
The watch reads 12h01m34s
